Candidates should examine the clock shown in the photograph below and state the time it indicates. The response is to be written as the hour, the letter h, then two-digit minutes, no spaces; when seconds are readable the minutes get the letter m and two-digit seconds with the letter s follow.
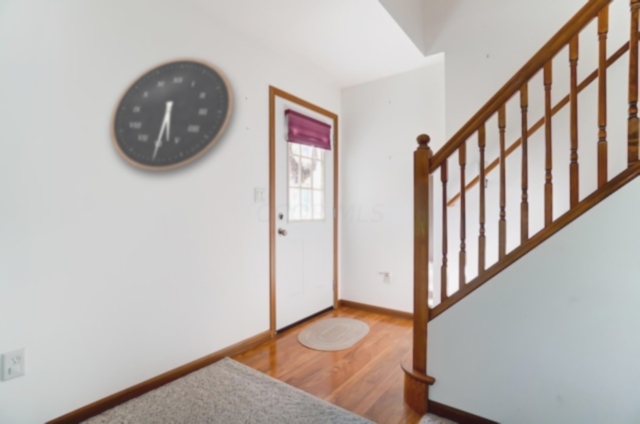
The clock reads 5h30
